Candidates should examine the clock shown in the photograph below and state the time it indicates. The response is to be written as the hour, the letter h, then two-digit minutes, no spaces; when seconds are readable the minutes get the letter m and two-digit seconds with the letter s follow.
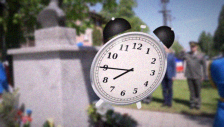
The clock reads 7h45
